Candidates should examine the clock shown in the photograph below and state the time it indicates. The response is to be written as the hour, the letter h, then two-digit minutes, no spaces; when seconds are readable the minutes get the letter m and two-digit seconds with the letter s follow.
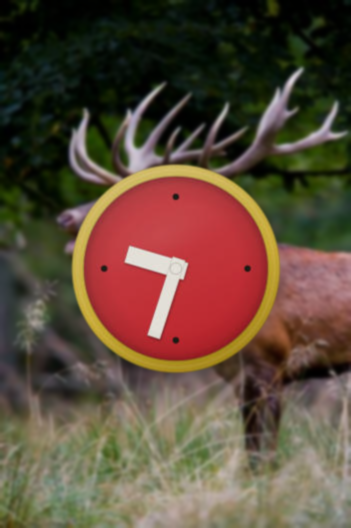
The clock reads 9h33
